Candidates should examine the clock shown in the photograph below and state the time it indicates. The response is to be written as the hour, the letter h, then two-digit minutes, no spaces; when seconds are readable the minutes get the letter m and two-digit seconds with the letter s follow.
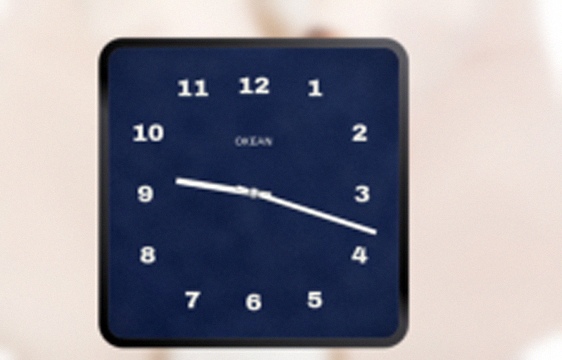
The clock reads 9h18
